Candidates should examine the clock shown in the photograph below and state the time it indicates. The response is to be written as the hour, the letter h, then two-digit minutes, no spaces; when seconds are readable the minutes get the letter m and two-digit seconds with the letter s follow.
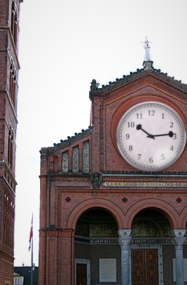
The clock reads 10h14
